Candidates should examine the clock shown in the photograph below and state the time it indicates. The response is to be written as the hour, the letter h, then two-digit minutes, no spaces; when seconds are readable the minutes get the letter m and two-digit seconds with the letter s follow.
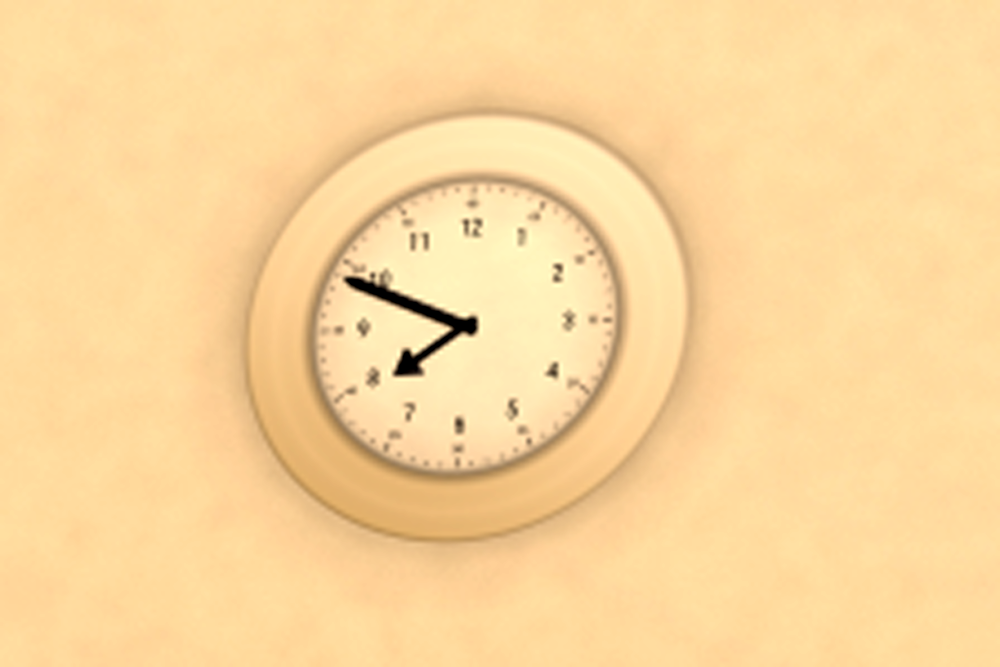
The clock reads 7h49
